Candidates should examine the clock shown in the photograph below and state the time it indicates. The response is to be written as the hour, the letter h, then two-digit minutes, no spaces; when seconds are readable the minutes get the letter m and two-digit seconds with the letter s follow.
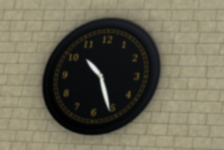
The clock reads 10h26
